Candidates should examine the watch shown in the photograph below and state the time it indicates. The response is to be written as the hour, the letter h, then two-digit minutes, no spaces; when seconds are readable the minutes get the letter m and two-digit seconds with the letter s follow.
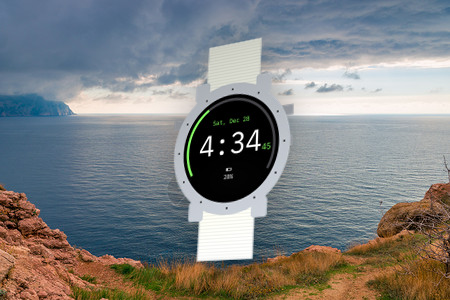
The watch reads 4h34m45s
